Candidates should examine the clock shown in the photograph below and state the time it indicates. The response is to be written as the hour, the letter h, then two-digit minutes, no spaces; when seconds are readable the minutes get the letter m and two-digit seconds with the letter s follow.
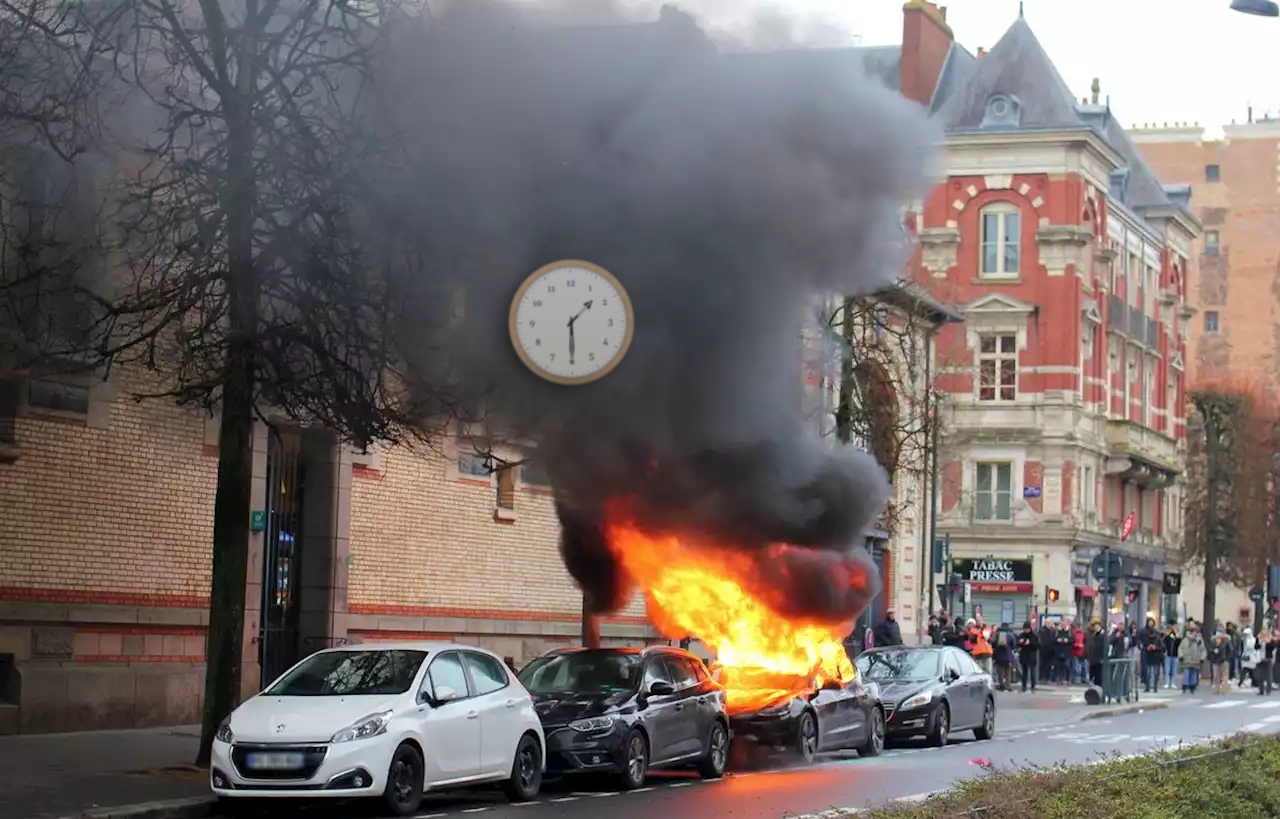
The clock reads 1h30
